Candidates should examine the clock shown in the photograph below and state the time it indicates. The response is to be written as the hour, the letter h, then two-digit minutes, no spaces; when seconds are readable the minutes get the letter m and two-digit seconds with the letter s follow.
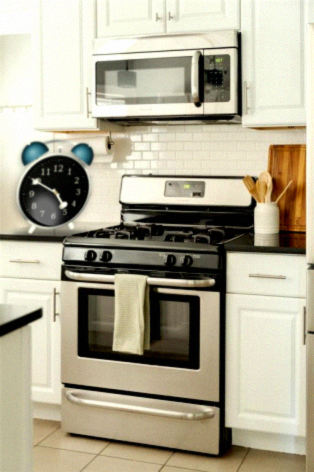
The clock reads 4h50
